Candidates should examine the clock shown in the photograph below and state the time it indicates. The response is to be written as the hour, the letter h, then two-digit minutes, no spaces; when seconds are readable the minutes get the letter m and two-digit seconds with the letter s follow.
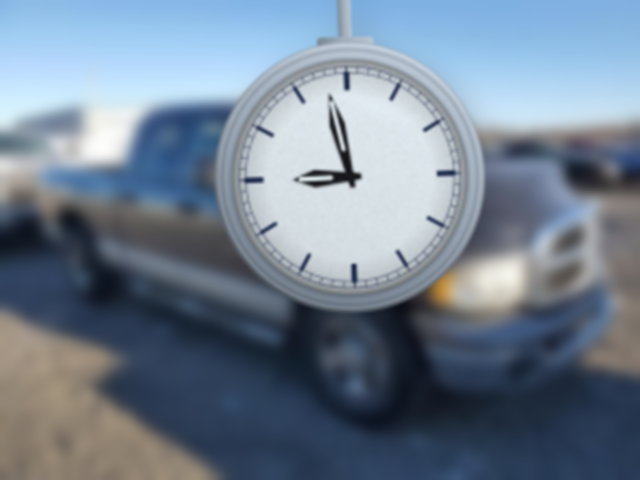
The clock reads 8h58
